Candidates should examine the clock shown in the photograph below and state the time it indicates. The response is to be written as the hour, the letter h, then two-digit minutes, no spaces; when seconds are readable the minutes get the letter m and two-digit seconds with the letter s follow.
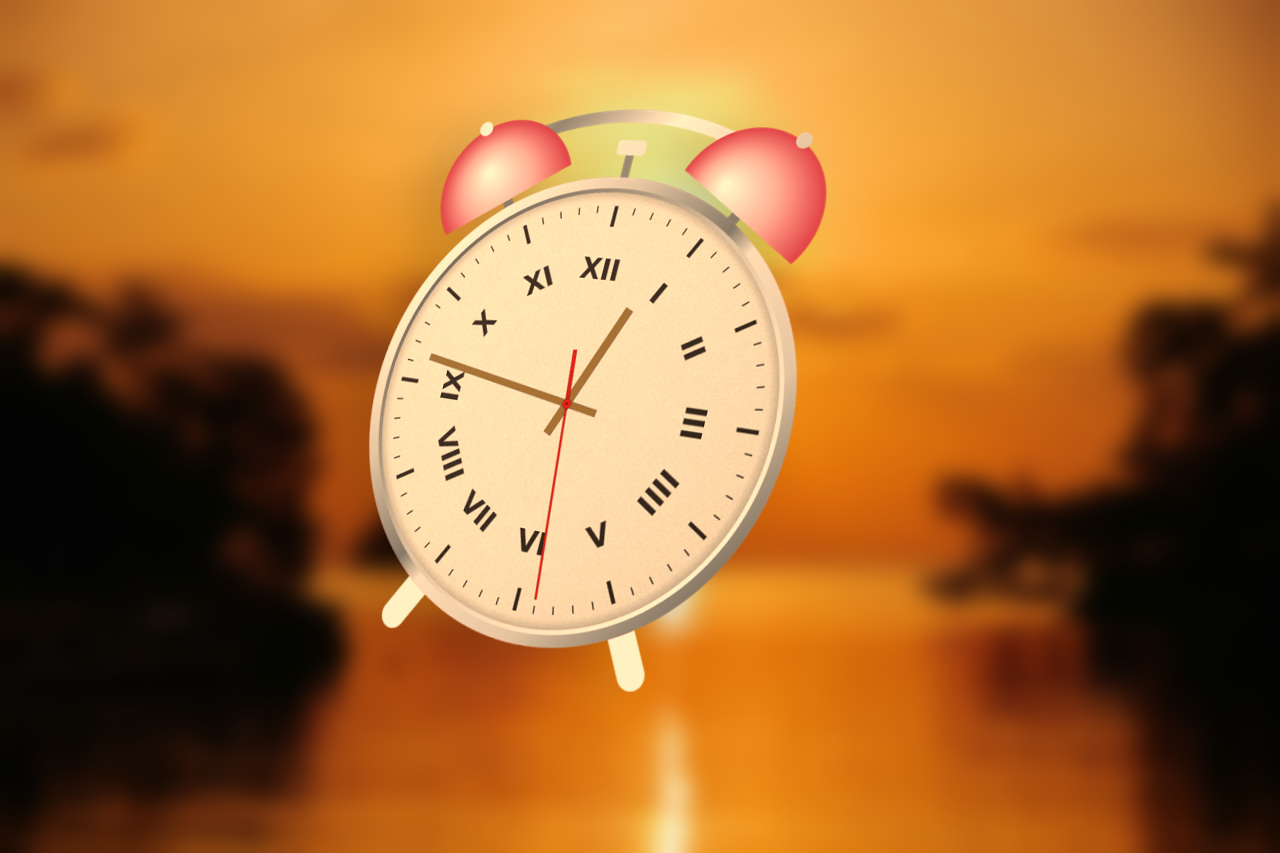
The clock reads 12h46m29s
